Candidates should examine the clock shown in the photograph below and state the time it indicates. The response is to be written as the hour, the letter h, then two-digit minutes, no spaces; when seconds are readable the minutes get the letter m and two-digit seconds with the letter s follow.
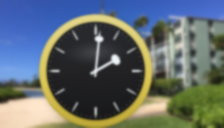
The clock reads 2h01
